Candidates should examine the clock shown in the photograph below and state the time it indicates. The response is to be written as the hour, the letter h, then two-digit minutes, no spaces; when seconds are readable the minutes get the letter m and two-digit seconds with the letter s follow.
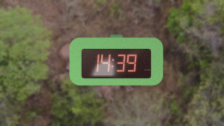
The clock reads 14h39
